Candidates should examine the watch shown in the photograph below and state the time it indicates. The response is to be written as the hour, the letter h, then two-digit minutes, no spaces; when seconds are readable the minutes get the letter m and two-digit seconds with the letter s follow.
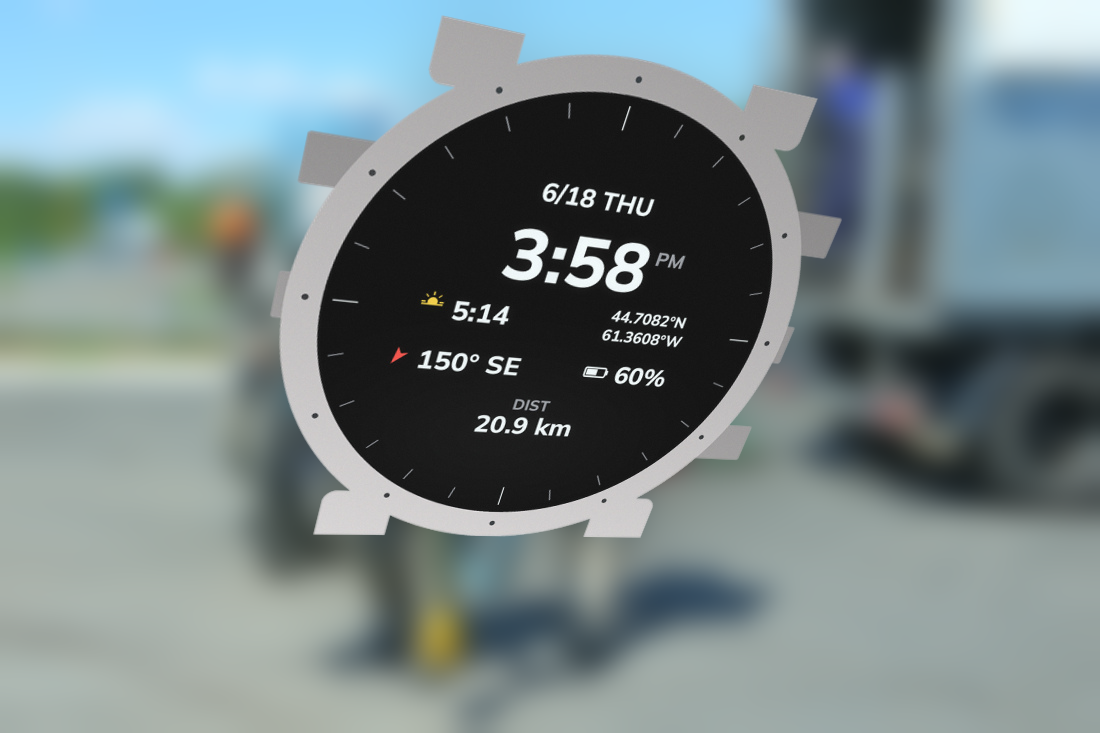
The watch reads 3h58
